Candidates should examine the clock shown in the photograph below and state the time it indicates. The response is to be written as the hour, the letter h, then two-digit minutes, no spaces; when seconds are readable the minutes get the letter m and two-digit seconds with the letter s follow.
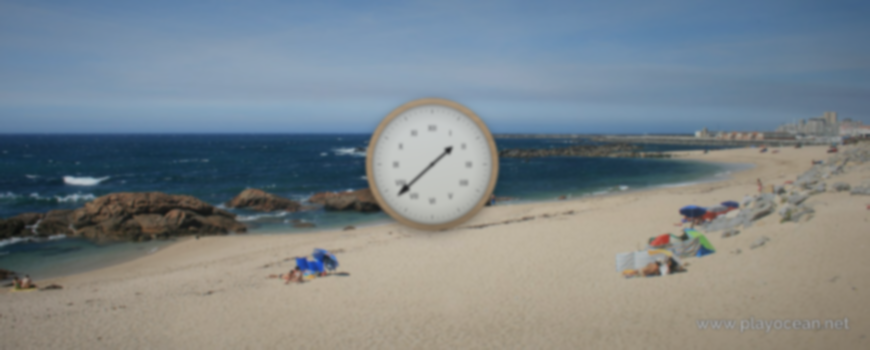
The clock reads 1h38
